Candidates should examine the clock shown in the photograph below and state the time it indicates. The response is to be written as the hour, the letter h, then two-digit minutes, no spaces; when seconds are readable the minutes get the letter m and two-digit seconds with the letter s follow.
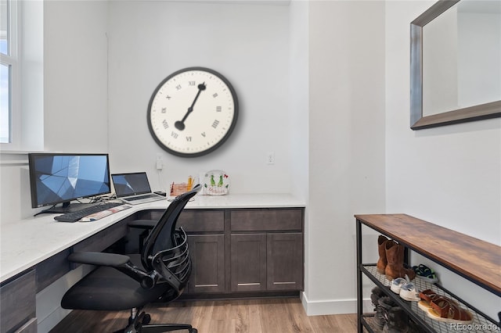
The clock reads 7h04
